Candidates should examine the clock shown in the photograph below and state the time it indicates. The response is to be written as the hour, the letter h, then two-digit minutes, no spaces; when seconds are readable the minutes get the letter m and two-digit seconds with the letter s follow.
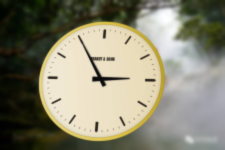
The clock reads 2h55
